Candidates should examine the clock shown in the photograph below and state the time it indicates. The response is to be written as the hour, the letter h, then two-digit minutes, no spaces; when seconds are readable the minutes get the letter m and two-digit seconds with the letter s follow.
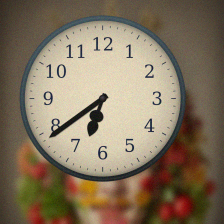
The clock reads 6h39
